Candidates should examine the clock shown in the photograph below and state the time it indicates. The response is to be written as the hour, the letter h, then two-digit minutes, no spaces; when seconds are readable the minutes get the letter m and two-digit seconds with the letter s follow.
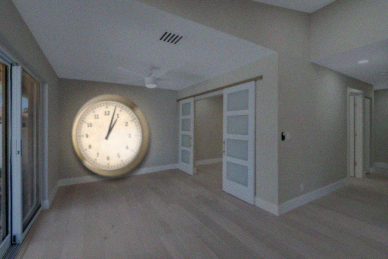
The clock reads 1h03
